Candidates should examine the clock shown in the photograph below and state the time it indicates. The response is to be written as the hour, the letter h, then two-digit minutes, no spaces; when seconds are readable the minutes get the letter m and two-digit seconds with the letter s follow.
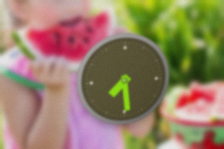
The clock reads 7h29
